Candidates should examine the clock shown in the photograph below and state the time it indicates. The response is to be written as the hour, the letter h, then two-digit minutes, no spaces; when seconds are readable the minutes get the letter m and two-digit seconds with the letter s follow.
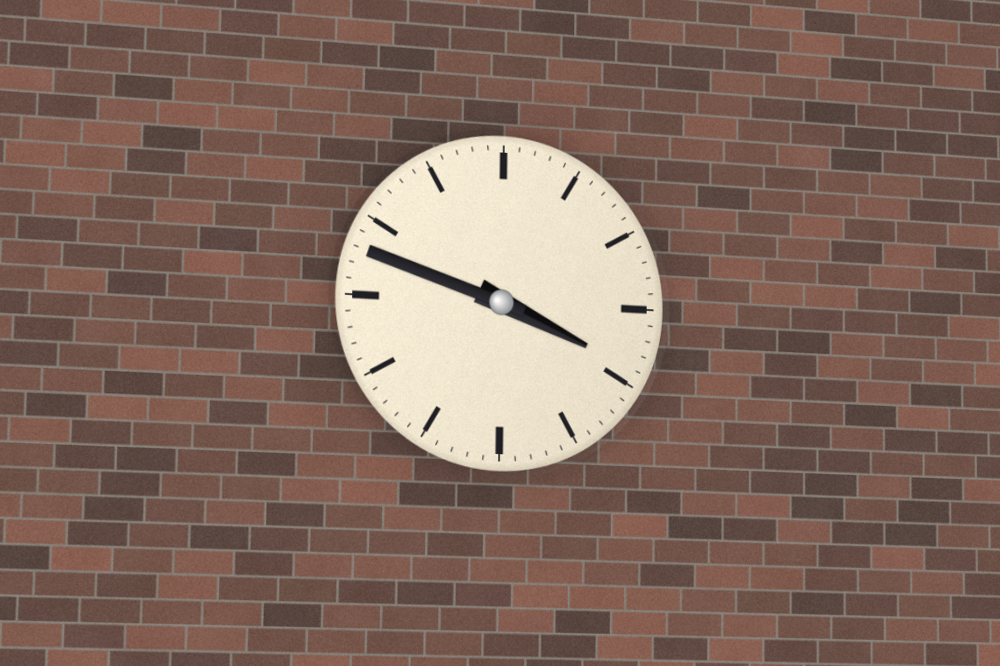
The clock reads 3h48
